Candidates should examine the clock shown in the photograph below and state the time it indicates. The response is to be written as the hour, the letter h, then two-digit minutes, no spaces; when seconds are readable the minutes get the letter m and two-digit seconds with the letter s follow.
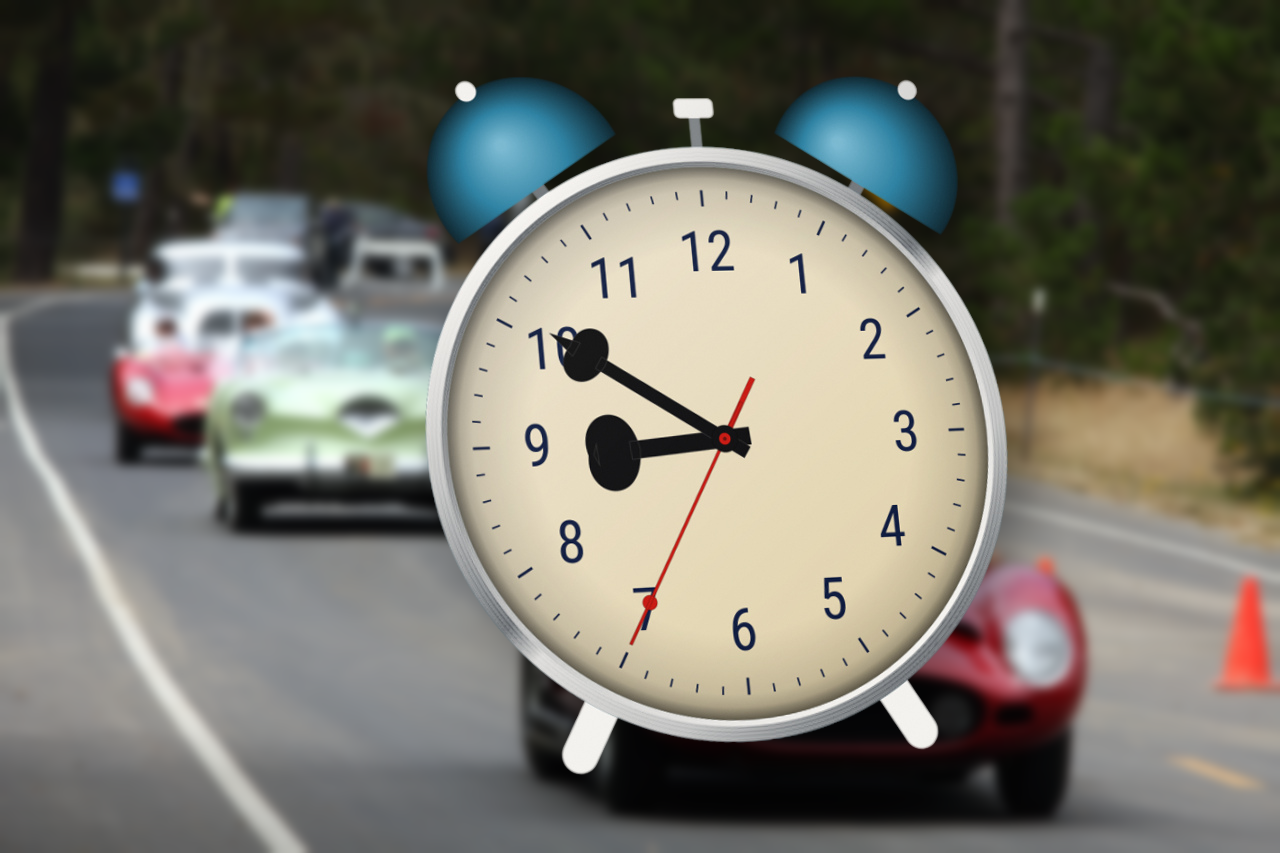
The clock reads 8h50m35s
